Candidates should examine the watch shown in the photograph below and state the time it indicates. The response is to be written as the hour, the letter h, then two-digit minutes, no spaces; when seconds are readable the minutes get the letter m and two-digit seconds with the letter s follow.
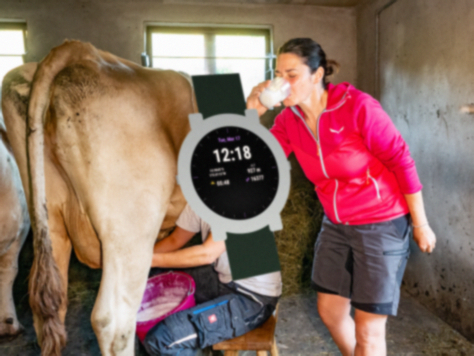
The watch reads 12h18
